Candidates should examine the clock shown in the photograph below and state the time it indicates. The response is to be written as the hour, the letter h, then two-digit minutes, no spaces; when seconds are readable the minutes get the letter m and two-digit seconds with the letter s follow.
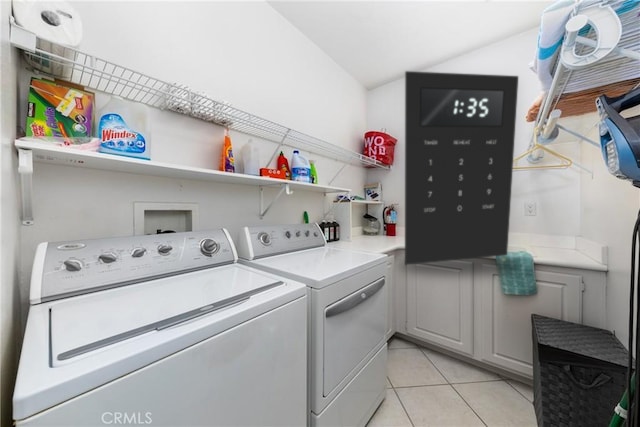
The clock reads 1h35
